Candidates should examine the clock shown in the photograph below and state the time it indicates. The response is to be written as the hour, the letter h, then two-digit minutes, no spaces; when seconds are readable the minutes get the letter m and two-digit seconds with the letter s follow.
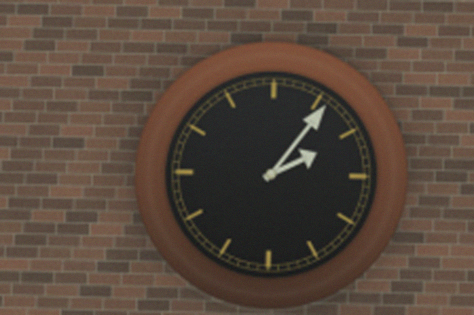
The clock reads 2h06
